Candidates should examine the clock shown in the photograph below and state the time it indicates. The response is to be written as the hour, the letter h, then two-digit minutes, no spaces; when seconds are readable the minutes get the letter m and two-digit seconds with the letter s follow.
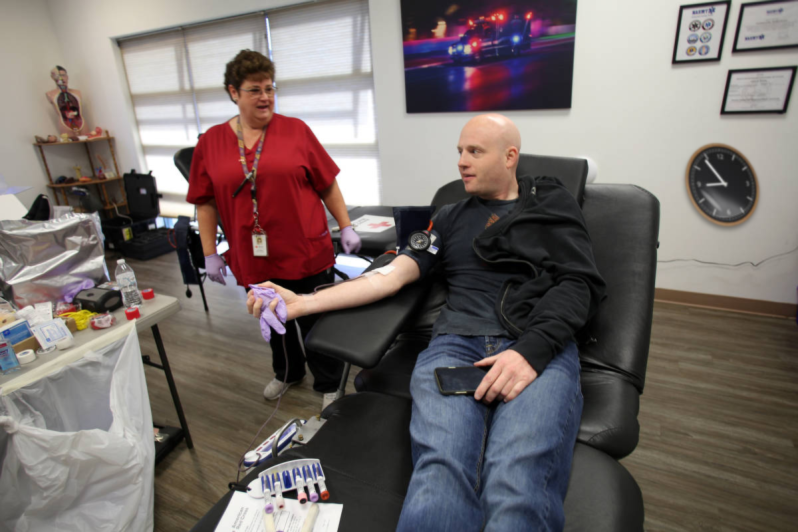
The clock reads 8h54
